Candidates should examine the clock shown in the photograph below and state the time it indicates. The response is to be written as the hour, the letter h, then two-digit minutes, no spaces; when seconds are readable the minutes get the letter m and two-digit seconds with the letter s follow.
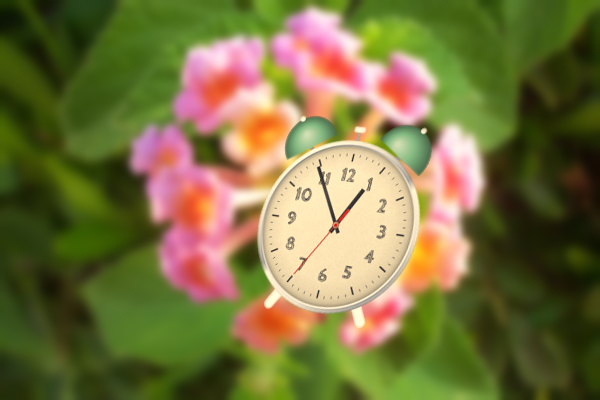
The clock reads 12h54m35s
